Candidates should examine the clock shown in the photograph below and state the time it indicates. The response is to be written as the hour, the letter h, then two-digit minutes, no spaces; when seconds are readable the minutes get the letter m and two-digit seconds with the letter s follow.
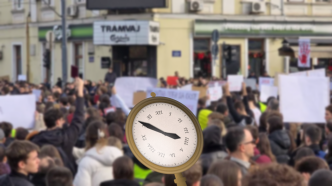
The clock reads 3h51
